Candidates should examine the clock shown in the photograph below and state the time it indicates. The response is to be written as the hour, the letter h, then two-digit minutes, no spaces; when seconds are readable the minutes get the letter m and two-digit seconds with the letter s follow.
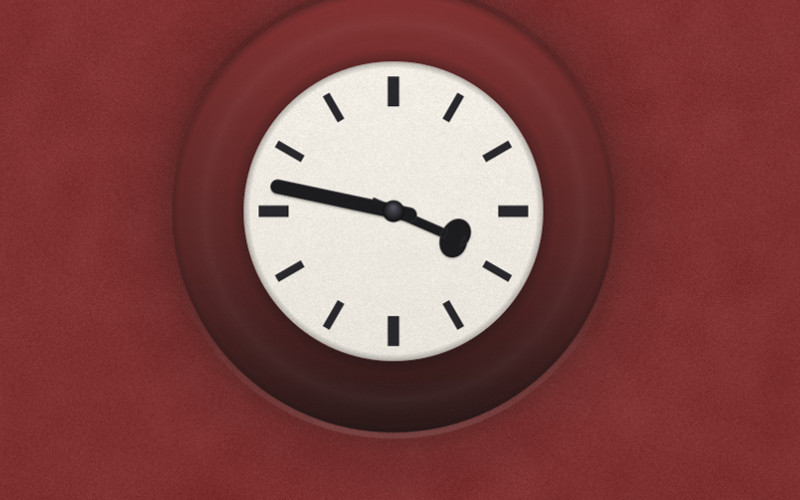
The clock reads 3h47
